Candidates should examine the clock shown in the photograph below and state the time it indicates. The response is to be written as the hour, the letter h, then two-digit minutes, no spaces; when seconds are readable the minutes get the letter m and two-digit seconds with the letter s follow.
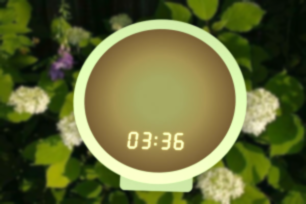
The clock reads 3h36
